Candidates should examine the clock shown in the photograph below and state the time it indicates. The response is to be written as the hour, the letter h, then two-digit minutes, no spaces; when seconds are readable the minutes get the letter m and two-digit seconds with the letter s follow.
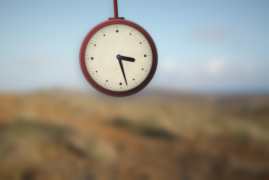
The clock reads 3h28
